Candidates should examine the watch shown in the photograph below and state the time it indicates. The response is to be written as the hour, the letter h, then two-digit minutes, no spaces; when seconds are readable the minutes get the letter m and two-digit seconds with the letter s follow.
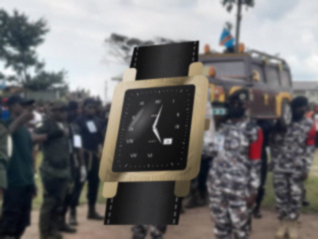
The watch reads 5h02
